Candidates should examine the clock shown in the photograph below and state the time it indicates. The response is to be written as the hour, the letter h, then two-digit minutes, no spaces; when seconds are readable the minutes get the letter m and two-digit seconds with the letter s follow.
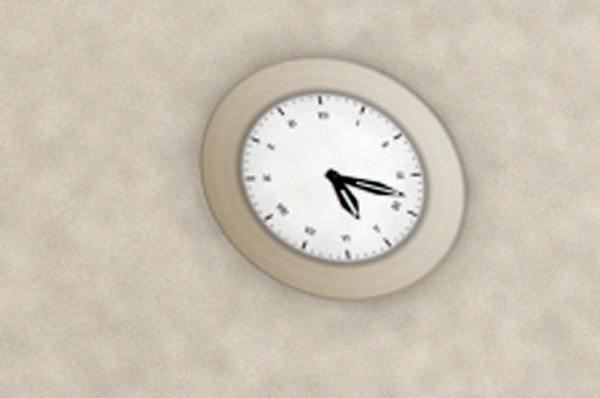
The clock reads 5h18
